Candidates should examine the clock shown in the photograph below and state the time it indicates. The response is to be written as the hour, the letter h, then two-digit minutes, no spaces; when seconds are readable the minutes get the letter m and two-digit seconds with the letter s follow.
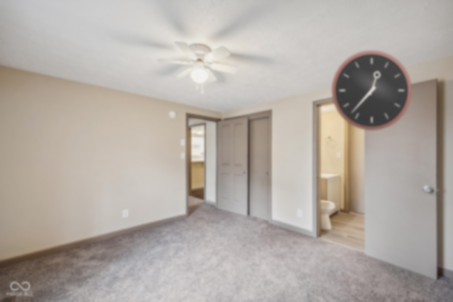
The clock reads 12h37
